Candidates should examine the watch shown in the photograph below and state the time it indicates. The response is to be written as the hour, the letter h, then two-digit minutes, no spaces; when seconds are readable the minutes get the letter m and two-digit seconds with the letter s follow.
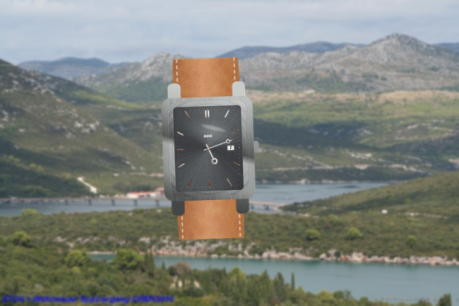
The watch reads 5h12
